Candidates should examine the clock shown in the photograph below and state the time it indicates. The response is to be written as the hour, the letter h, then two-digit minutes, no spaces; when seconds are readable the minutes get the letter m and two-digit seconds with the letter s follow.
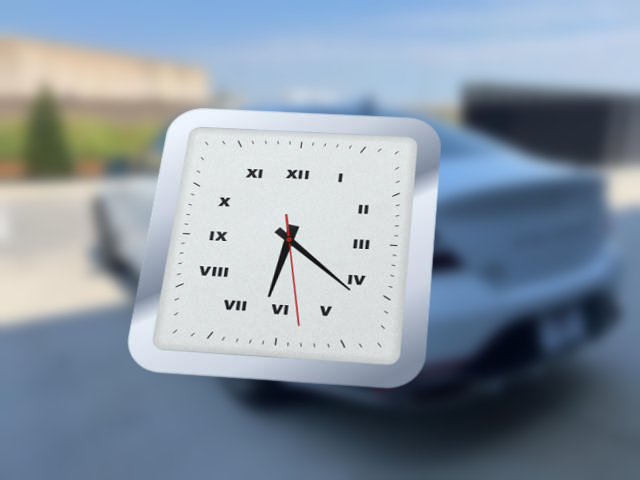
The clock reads 6h21m28s
